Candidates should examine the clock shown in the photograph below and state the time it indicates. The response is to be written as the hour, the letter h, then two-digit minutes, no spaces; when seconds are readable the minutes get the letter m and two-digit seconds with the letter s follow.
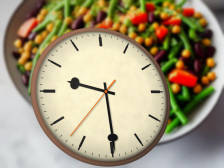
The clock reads 9h29m37s
